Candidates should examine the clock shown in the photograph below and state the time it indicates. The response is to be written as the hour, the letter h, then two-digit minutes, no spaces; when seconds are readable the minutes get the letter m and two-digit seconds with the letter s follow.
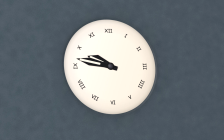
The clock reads 9h47
